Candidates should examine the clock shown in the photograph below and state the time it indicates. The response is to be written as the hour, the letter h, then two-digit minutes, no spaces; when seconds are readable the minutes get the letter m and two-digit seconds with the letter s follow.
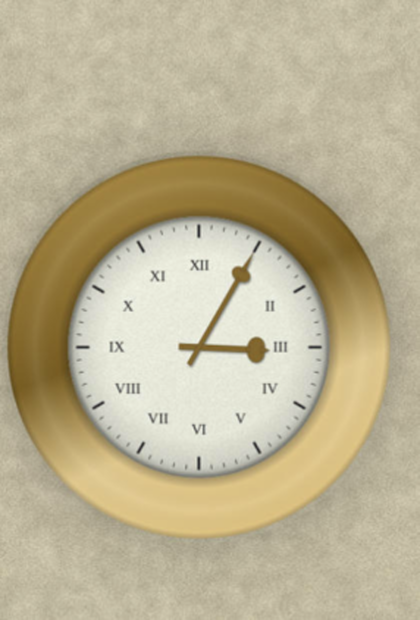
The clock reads 3h05
